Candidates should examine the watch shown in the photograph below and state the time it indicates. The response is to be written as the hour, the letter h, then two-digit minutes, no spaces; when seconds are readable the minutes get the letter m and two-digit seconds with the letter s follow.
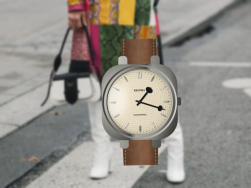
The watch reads 1h18
